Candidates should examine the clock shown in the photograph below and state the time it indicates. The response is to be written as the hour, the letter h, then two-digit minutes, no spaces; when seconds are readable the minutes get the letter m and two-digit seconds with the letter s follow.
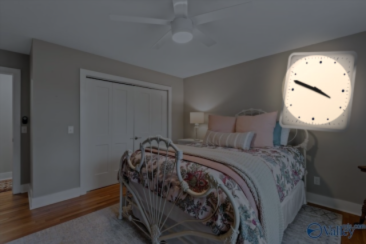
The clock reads 3h48
